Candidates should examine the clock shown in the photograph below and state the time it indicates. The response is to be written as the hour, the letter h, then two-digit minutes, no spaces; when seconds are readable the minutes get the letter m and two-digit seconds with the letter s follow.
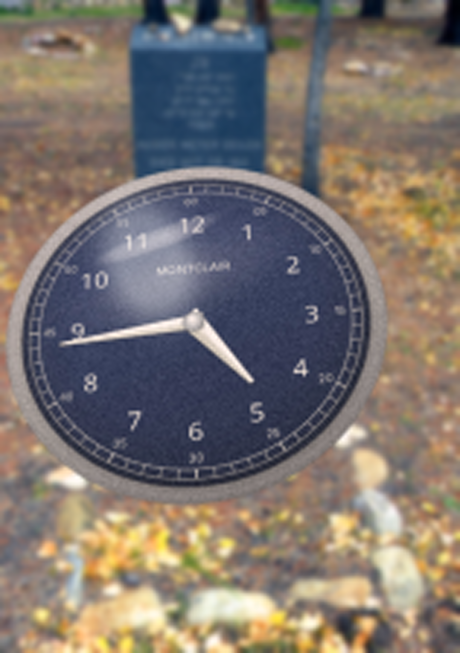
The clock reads 4h44
